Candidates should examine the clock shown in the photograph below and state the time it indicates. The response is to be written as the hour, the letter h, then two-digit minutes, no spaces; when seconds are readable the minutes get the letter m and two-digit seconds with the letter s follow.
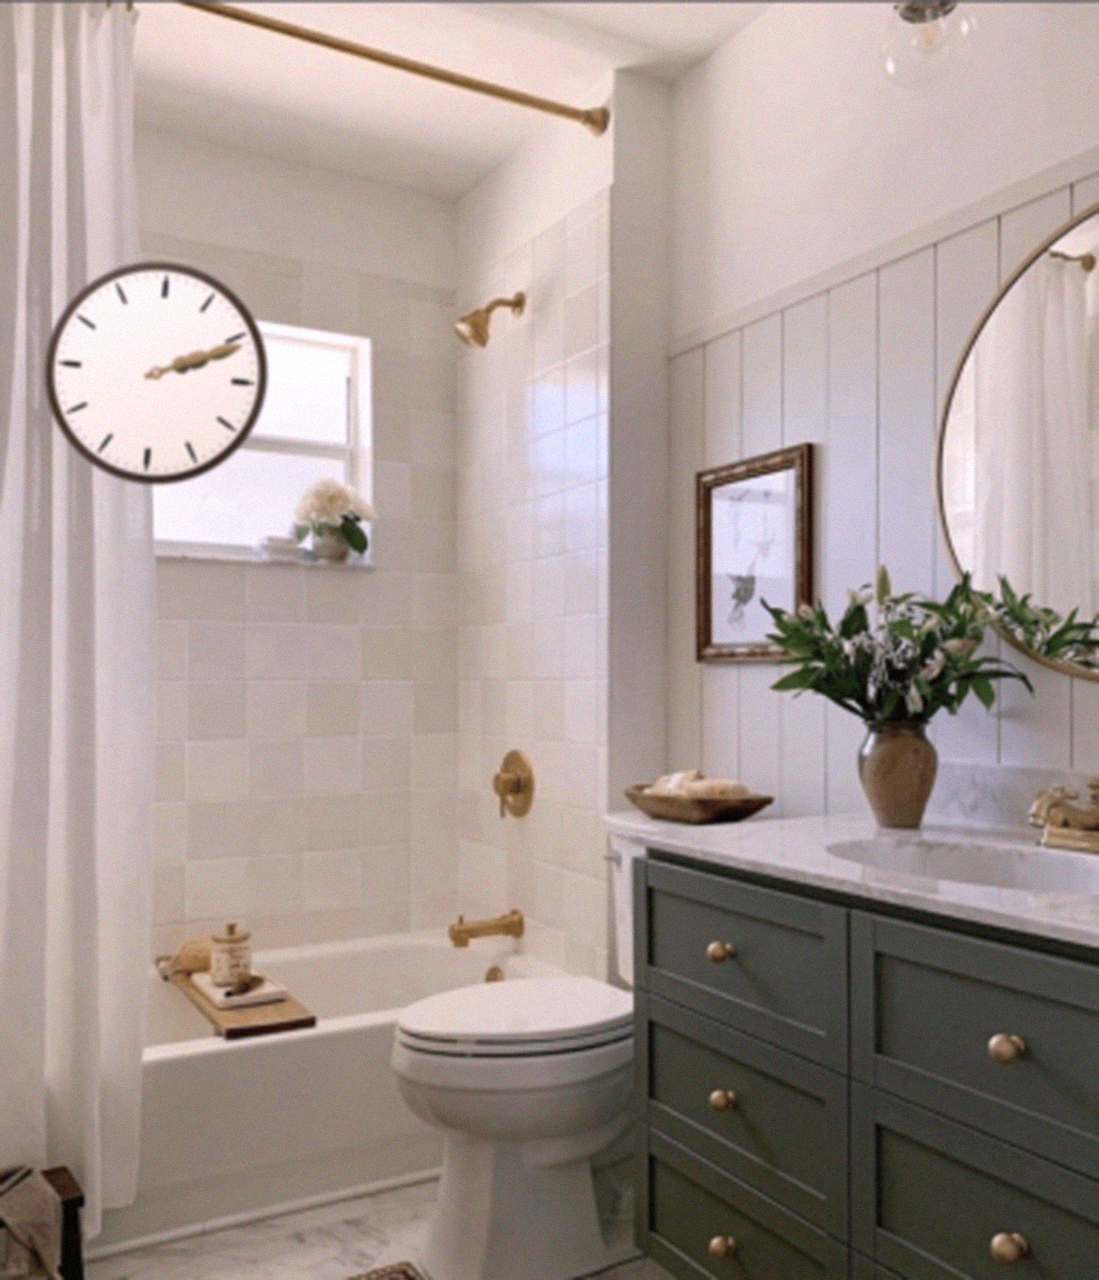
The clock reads 2h11
